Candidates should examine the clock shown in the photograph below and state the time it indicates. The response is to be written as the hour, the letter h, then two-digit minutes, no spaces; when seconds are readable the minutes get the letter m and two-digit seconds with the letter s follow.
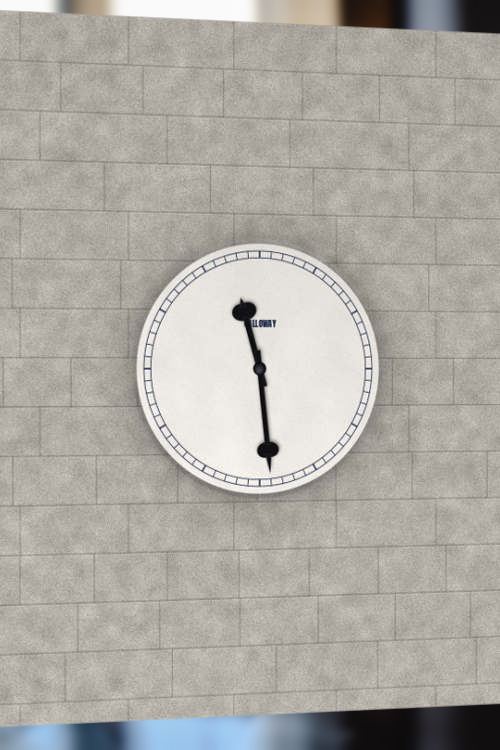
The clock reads 11h29
